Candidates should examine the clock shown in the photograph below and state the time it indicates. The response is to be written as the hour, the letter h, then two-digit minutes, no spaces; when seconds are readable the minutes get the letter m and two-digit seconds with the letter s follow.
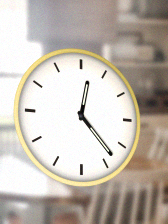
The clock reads 12h23
